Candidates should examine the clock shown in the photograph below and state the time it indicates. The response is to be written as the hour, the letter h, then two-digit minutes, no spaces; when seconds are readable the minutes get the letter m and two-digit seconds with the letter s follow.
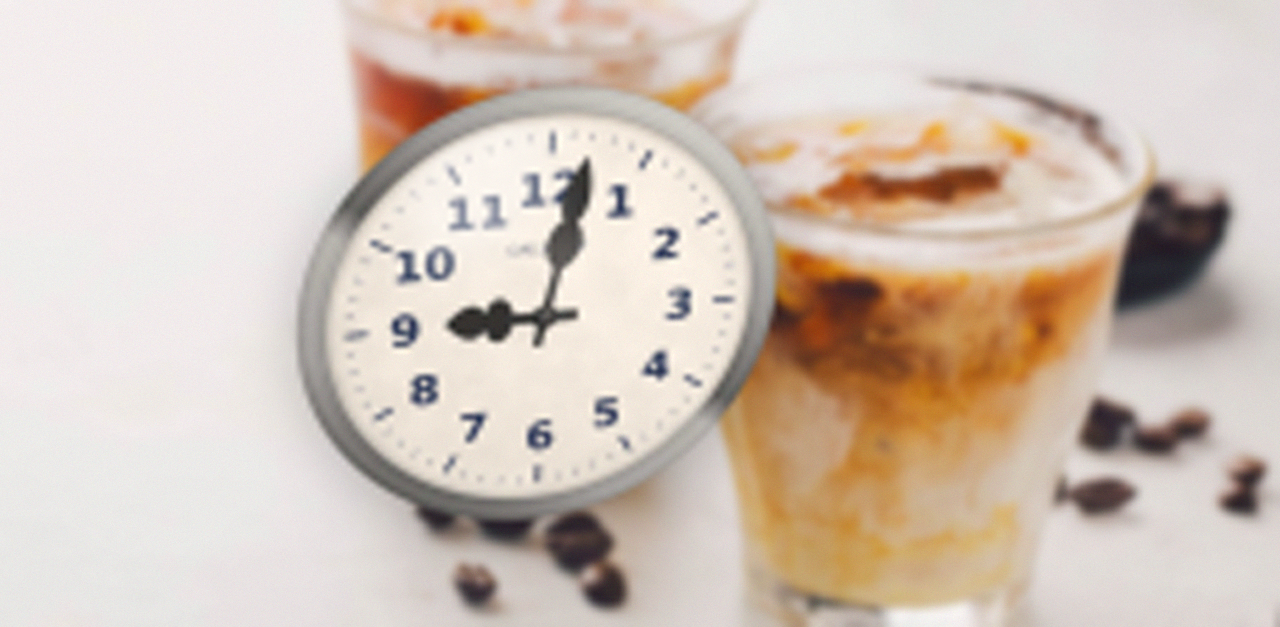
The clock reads 9h02
